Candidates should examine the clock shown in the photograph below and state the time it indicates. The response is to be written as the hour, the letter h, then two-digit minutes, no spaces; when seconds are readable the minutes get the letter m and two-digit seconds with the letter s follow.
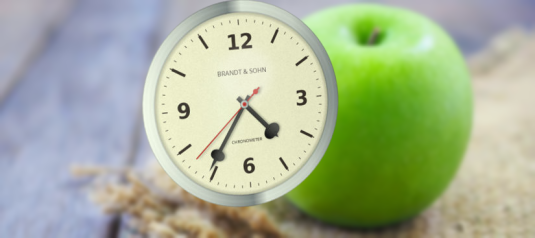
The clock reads 4h35m38s
